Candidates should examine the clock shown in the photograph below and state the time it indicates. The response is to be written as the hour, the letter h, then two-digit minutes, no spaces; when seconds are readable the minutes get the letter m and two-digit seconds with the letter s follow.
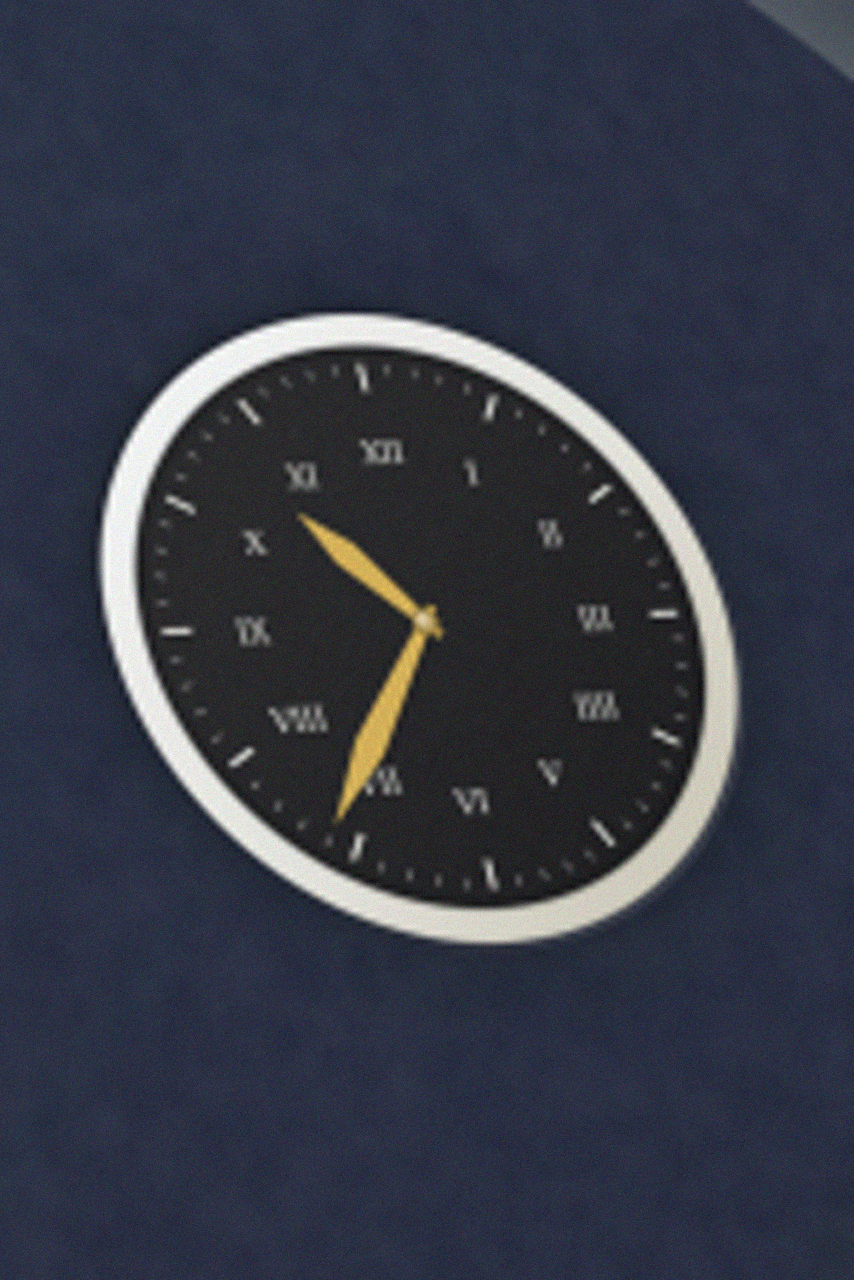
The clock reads 10h36
